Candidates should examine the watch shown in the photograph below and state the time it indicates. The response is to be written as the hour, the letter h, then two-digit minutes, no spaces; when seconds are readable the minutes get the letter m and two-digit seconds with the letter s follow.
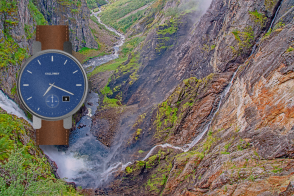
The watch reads 7h19
